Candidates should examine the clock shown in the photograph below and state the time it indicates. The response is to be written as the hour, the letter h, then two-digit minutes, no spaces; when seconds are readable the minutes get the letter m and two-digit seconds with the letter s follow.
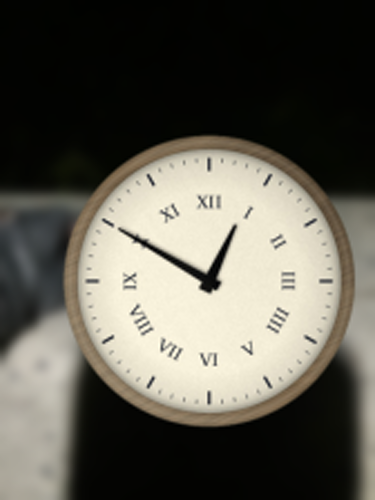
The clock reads 12h50
